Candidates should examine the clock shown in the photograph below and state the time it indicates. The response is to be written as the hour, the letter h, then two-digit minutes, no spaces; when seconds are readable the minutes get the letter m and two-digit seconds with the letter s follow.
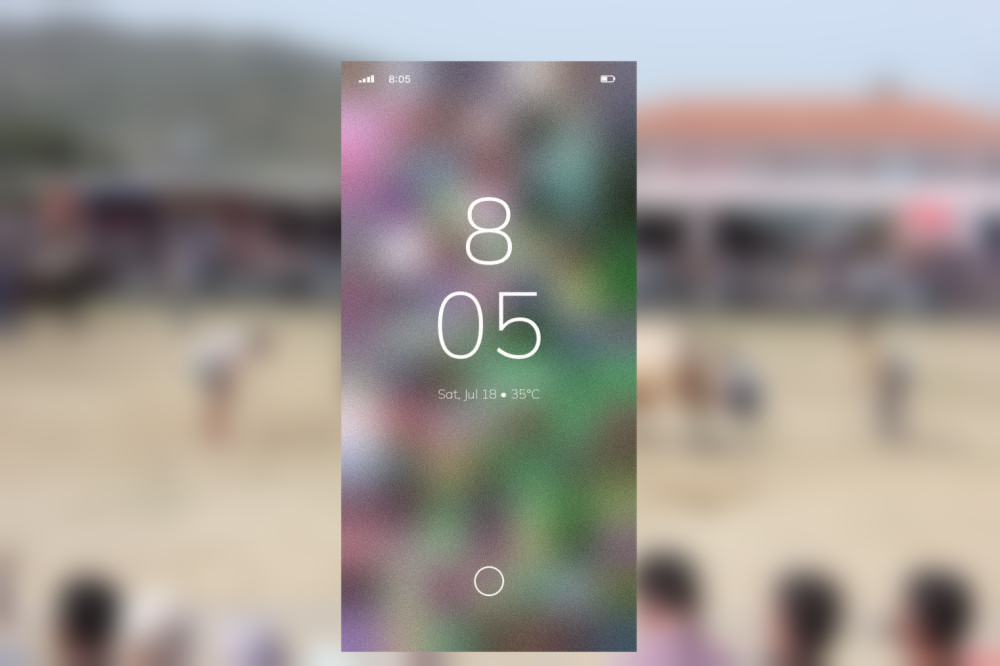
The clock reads 8h05
